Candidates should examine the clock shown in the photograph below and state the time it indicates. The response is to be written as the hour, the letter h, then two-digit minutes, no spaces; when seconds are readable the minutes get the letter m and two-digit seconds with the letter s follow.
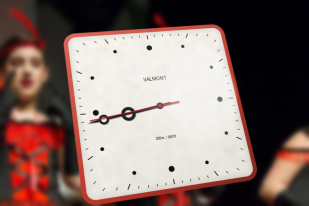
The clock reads 8h43m44s
